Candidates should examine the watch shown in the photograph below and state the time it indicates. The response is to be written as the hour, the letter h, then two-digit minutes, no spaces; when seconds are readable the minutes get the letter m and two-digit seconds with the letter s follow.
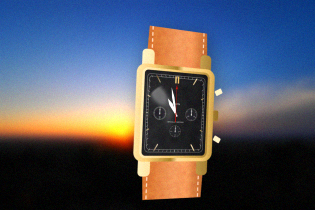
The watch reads 10h58
